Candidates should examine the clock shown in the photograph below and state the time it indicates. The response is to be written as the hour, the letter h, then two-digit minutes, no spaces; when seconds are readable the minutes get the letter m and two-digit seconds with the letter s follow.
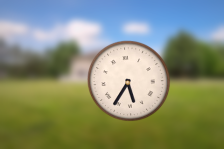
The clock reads 5h36
